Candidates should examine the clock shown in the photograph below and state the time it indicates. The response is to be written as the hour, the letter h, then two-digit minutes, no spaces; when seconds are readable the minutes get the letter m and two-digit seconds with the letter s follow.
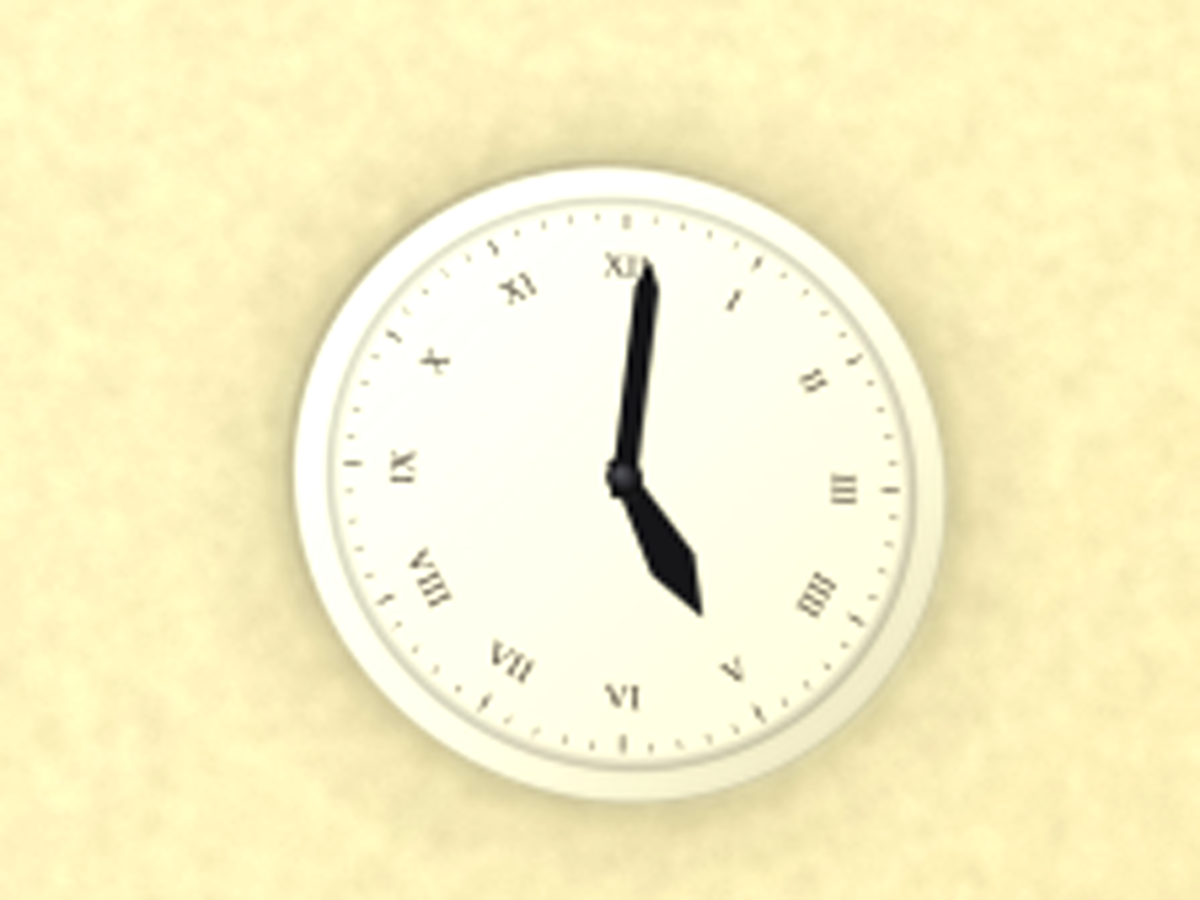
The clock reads 5h01
